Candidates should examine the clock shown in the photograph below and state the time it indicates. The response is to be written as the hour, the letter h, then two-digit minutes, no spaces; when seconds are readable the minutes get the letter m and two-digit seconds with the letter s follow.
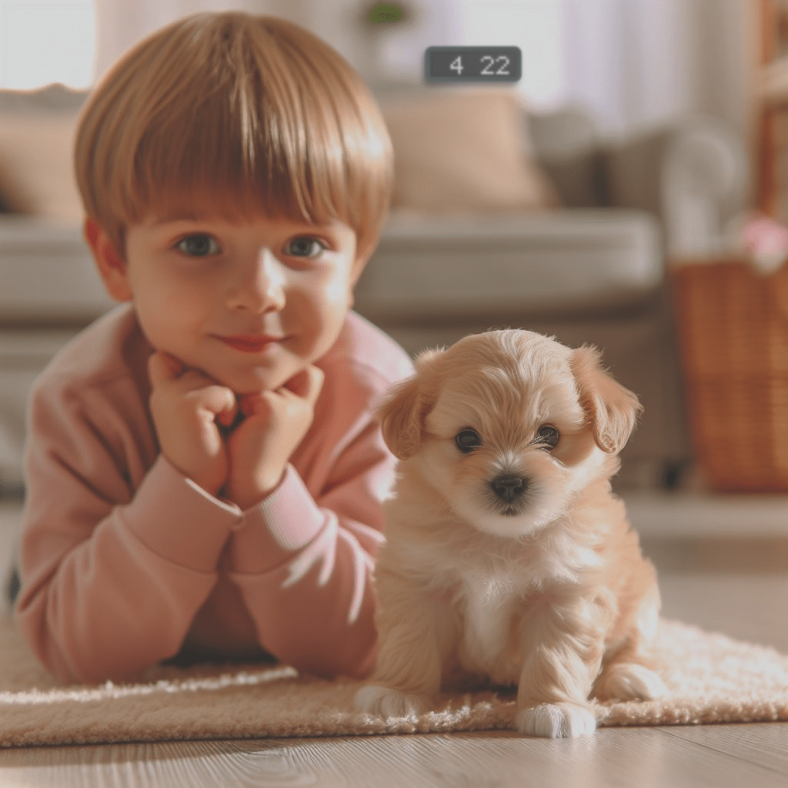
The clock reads 4h22
